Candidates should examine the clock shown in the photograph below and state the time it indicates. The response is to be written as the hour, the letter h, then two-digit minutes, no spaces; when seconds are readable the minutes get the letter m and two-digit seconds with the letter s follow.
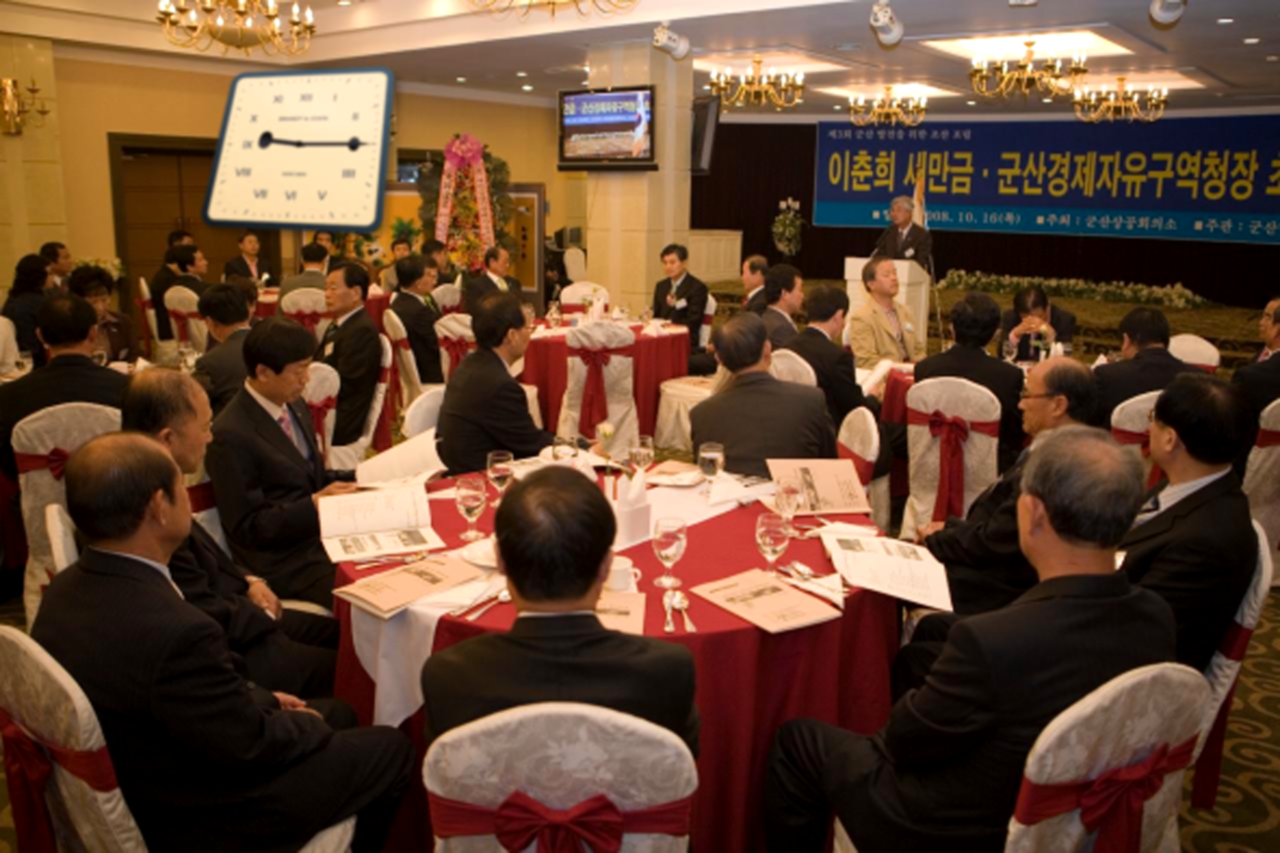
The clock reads 9h15
